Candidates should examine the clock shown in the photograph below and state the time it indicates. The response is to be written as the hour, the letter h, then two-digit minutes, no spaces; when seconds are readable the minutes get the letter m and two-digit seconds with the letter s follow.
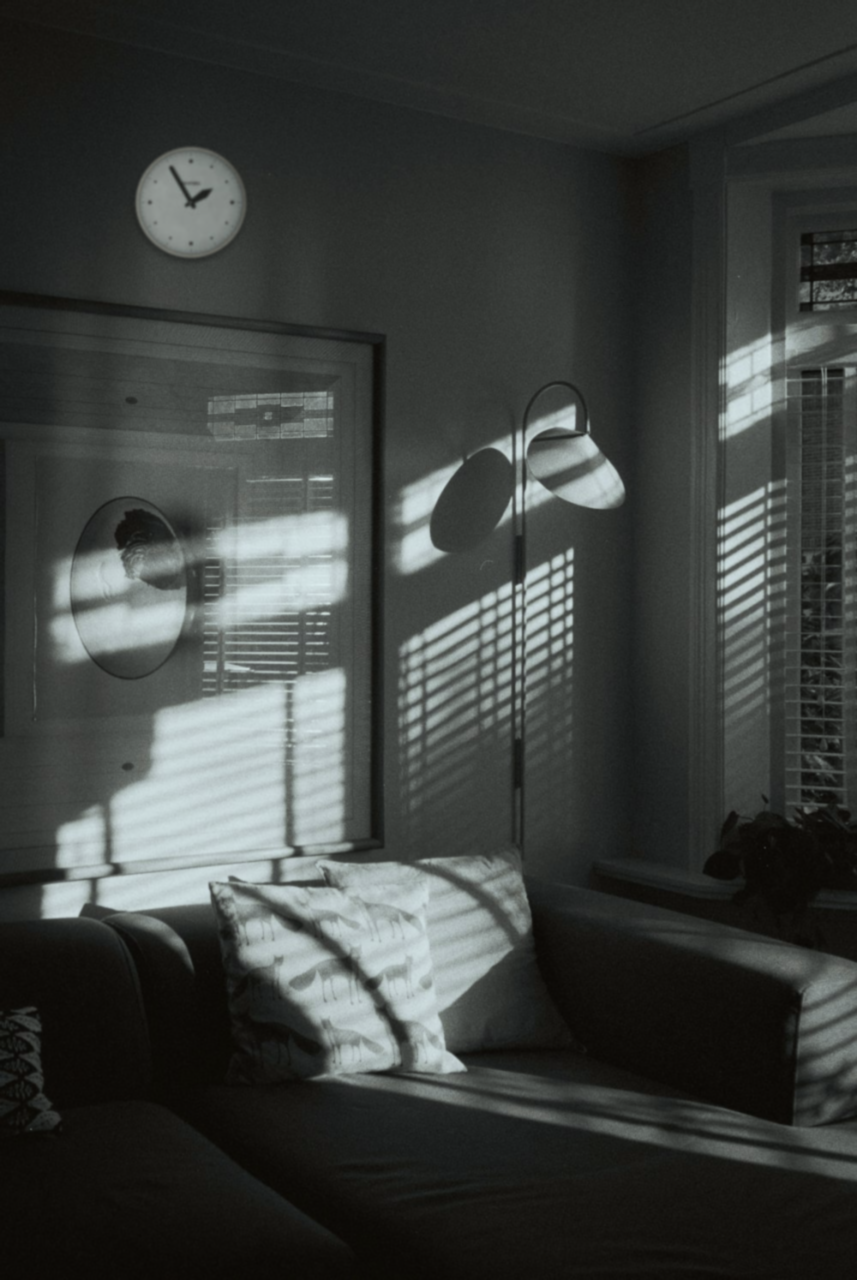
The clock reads 1h55
